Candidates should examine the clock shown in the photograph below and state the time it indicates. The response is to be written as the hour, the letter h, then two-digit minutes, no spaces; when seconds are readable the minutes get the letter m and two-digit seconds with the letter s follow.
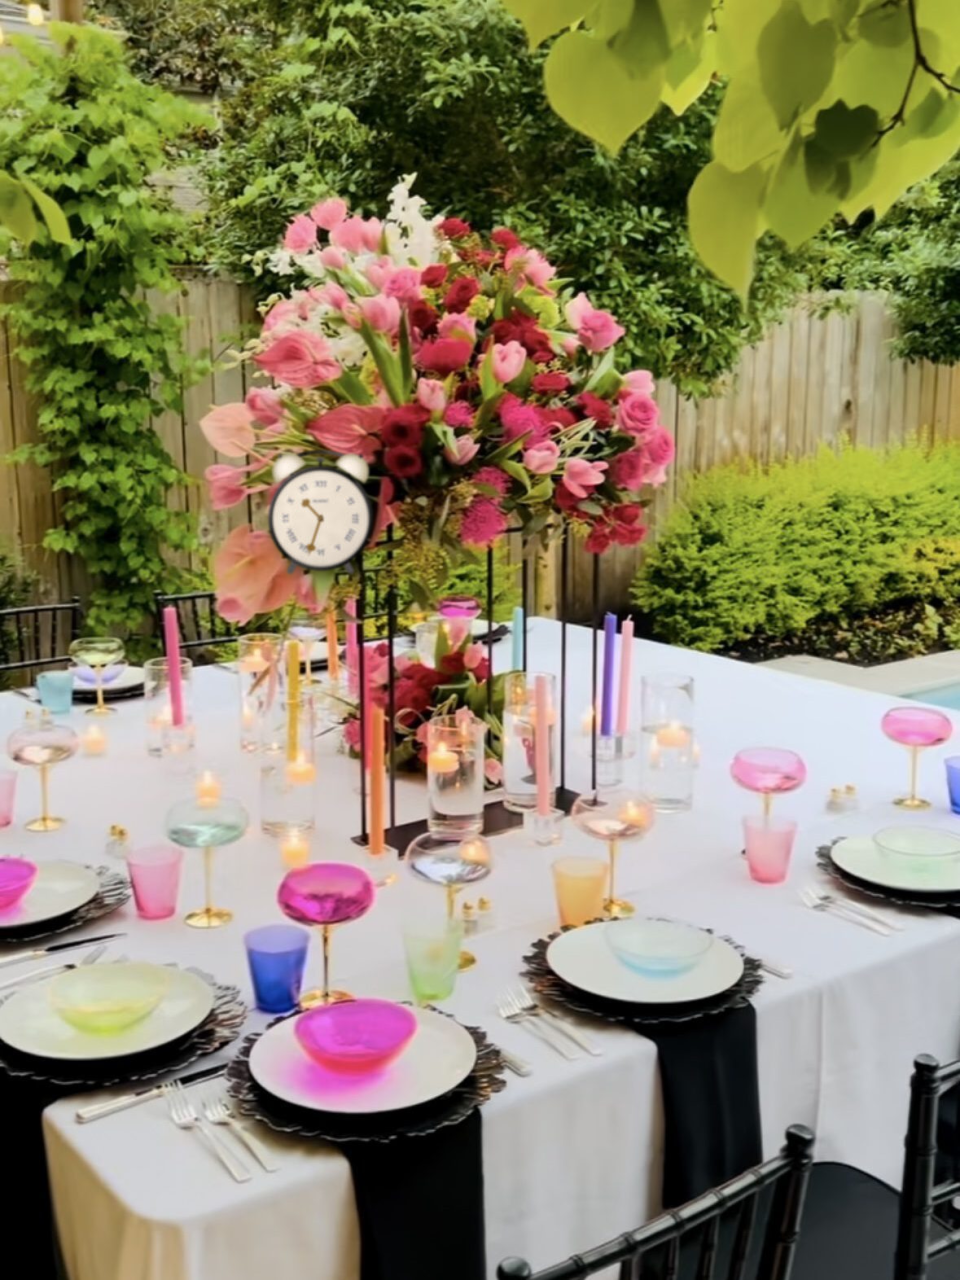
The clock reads 10h33
